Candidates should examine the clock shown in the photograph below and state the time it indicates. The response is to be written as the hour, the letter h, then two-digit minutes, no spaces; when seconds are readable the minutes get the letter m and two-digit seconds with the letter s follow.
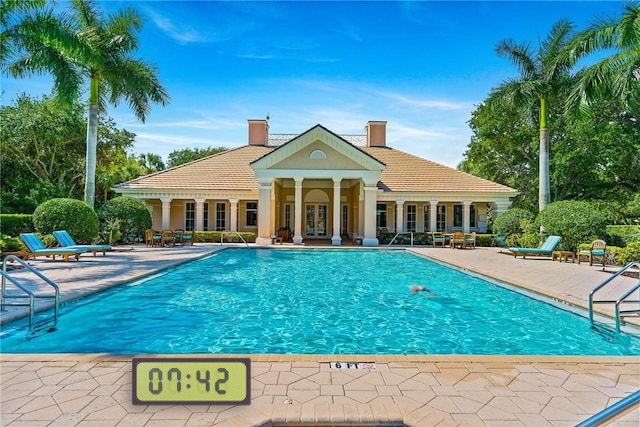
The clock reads 7h42
